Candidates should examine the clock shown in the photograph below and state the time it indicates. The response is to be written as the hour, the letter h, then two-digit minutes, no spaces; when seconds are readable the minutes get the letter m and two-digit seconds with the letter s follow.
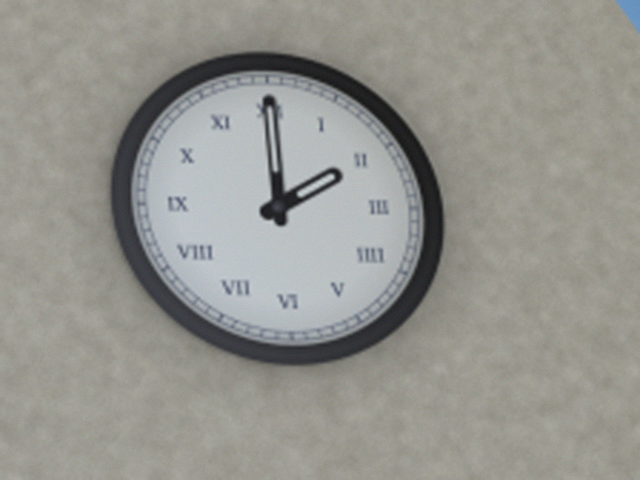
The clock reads 2h00
